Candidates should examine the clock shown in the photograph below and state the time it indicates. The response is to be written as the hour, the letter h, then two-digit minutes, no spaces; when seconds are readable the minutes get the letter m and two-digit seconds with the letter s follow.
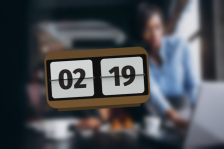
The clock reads 2h19
